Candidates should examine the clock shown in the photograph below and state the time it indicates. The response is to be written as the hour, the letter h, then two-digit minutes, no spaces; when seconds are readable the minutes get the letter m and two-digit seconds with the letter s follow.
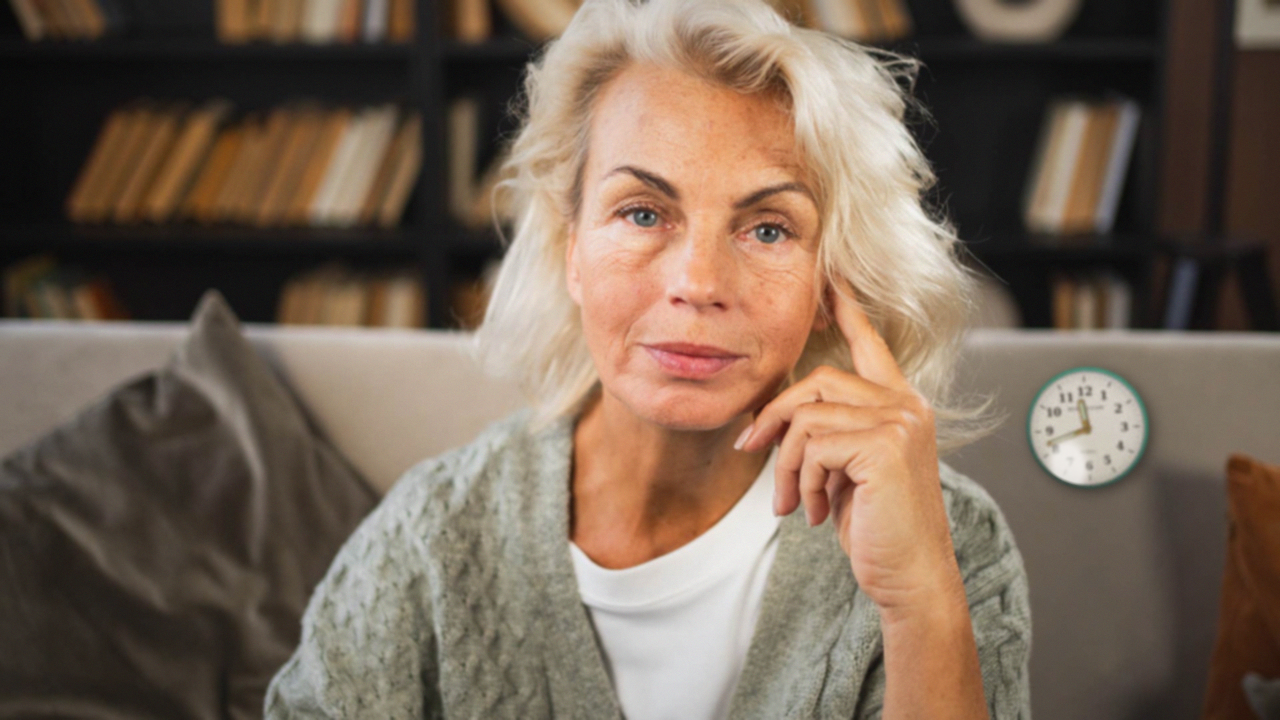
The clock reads 11h42
